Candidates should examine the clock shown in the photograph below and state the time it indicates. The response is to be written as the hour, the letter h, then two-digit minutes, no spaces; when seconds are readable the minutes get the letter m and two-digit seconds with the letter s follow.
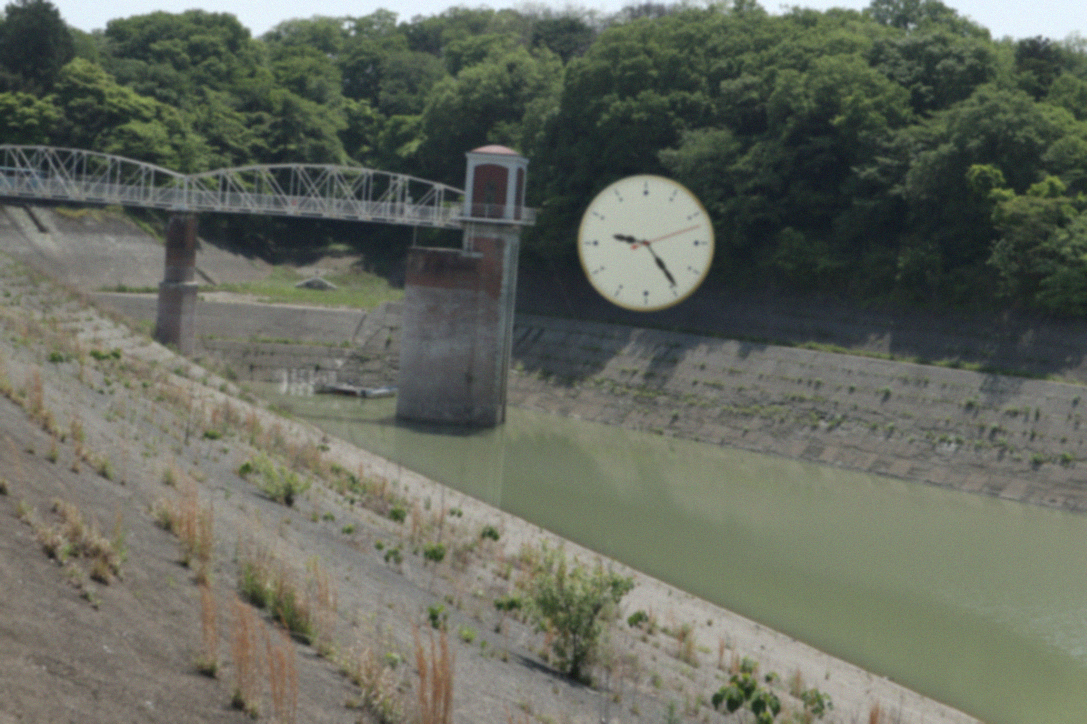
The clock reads 9h24m12s
